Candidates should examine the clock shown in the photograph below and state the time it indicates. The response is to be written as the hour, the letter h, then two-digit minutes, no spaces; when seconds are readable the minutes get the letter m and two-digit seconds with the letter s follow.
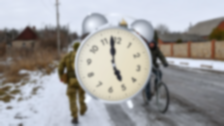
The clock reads 4h58
